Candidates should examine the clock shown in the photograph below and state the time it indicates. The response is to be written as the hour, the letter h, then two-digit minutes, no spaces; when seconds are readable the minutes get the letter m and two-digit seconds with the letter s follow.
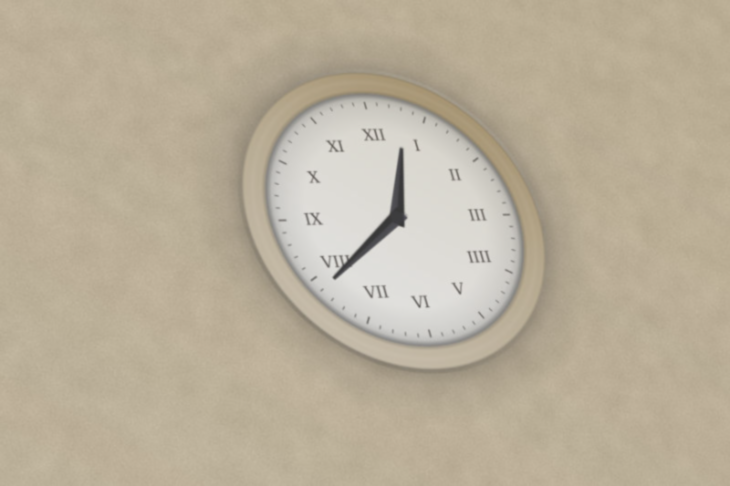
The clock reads 12h39
